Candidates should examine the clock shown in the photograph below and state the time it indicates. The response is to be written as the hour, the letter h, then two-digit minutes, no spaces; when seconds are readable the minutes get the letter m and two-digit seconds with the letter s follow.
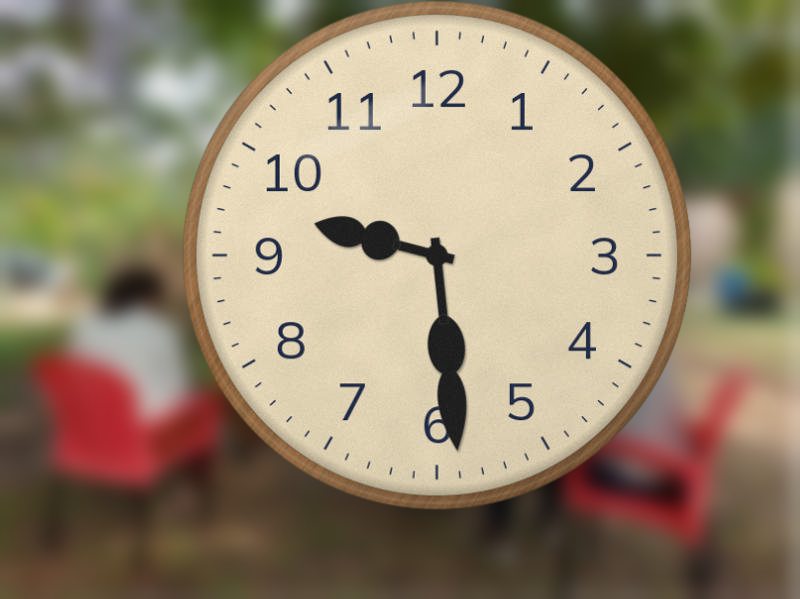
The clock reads 9h29
